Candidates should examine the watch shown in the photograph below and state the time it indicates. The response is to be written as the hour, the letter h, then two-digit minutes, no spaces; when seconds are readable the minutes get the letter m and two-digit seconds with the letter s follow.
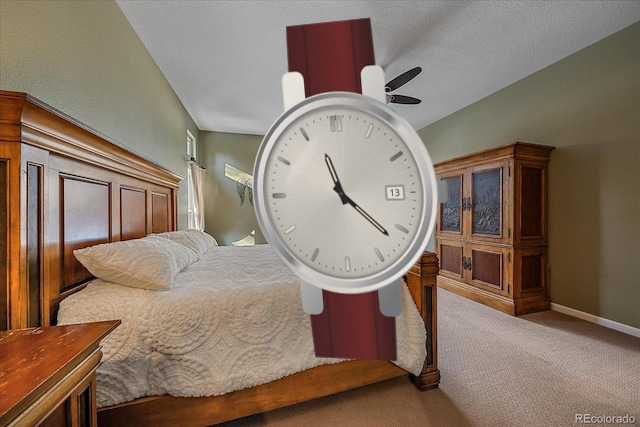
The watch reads 11h22
